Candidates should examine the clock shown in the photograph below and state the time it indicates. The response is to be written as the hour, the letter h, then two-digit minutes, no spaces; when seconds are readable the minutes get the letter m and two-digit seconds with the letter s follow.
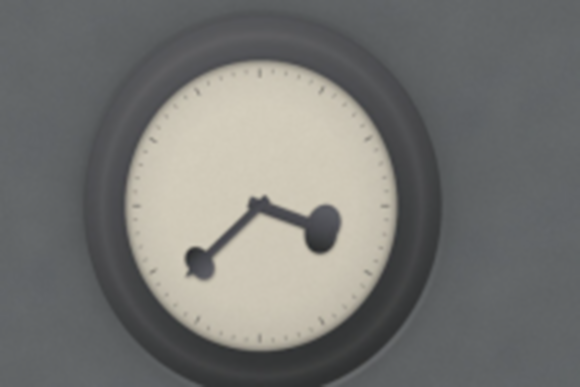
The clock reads 3h38
